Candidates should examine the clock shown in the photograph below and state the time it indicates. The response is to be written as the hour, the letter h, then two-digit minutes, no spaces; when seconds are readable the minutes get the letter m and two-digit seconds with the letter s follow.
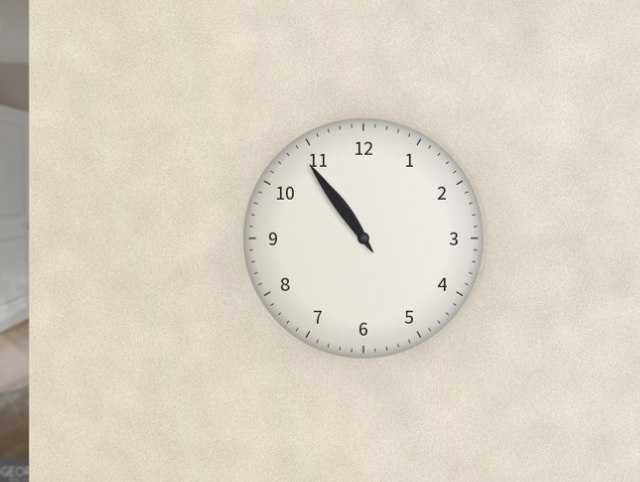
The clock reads 10h54
